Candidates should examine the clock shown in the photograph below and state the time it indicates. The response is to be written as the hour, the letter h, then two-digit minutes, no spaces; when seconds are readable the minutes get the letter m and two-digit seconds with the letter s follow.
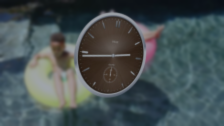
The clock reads 2h44
